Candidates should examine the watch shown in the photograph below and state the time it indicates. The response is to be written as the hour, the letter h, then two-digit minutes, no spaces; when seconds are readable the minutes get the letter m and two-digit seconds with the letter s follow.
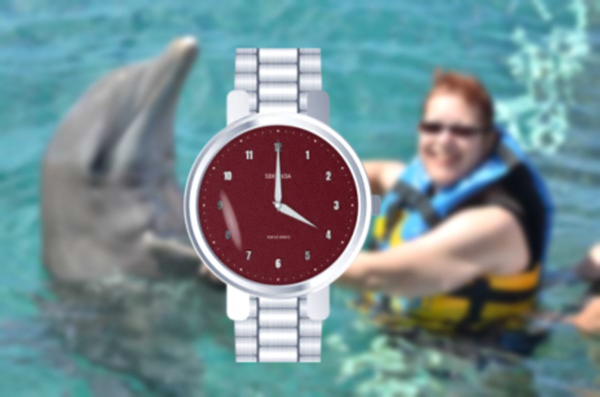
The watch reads 4h00
